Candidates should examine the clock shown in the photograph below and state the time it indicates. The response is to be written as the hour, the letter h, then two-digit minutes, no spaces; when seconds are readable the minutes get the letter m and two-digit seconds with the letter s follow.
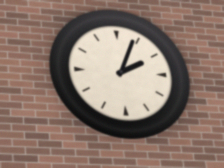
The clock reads 2h04
